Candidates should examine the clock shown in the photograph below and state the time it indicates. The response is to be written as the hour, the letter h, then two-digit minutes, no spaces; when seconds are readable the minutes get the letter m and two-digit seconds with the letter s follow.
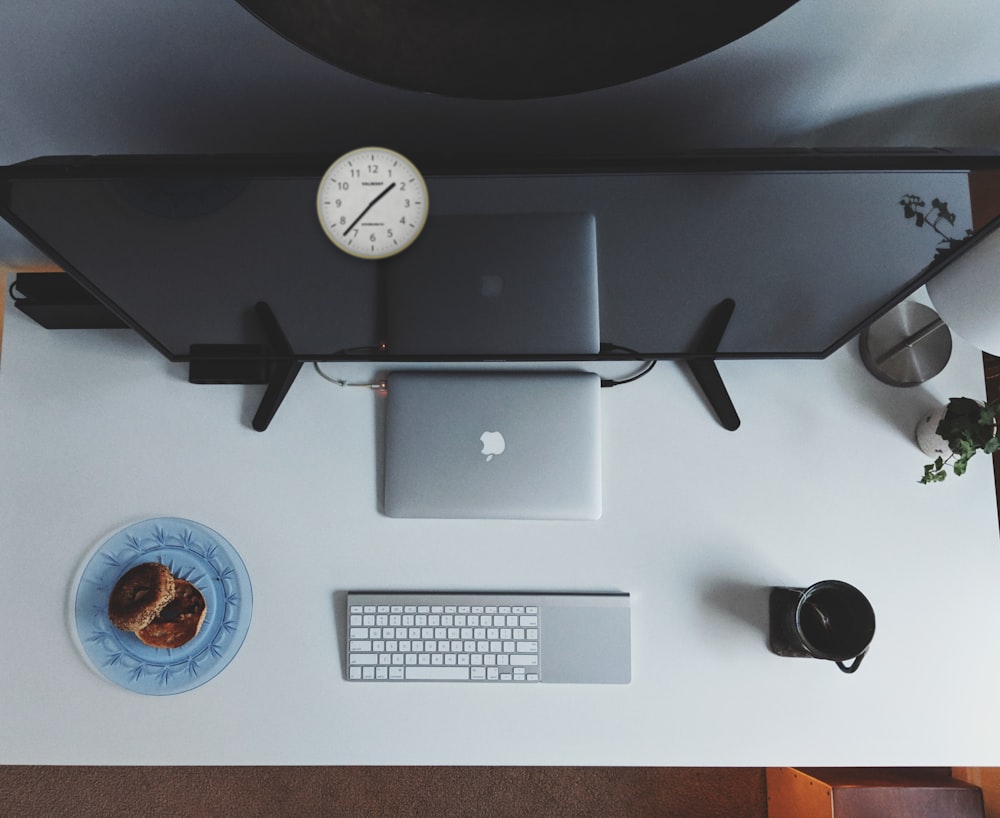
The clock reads 1h37
